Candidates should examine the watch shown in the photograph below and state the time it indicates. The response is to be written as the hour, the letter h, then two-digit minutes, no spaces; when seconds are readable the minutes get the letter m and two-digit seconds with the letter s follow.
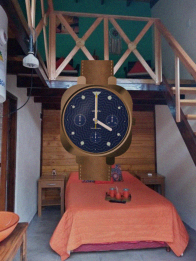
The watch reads 4h00
